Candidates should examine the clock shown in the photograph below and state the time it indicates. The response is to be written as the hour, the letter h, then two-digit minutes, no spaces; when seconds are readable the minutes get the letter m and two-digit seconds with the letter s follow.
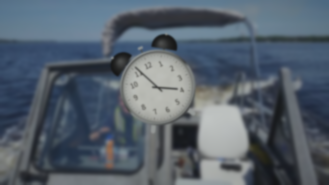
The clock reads 3h56
